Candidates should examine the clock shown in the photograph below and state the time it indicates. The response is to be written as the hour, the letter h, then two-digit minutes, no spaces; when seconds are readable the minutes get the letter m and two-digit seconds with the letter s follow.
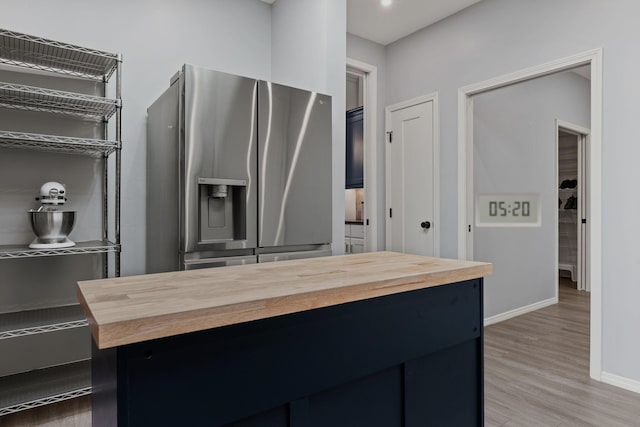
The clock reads 5h20
